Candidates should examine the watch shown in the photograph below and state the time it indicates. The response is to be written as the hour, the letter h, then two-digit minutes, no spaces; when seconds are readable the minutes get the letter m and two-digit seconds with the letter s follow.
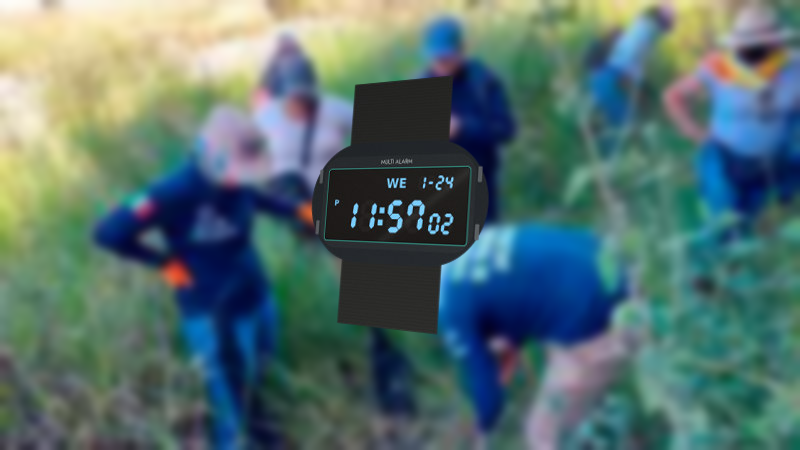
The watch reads 11h57m02s
